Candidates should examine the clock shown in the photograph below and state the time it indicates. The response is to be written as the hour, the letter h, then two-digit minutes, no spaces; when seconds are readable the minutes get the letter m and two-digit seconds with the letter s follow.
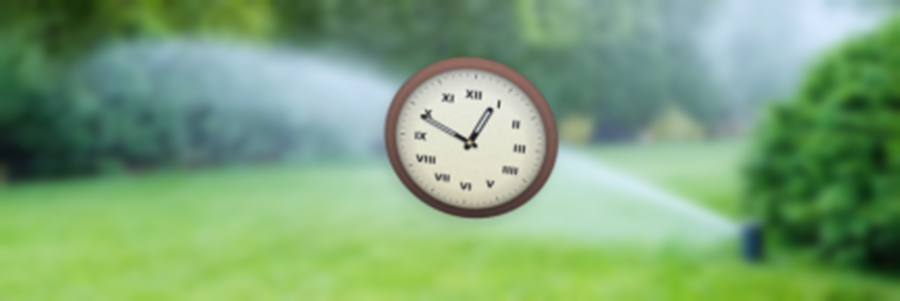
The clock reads 12h49
